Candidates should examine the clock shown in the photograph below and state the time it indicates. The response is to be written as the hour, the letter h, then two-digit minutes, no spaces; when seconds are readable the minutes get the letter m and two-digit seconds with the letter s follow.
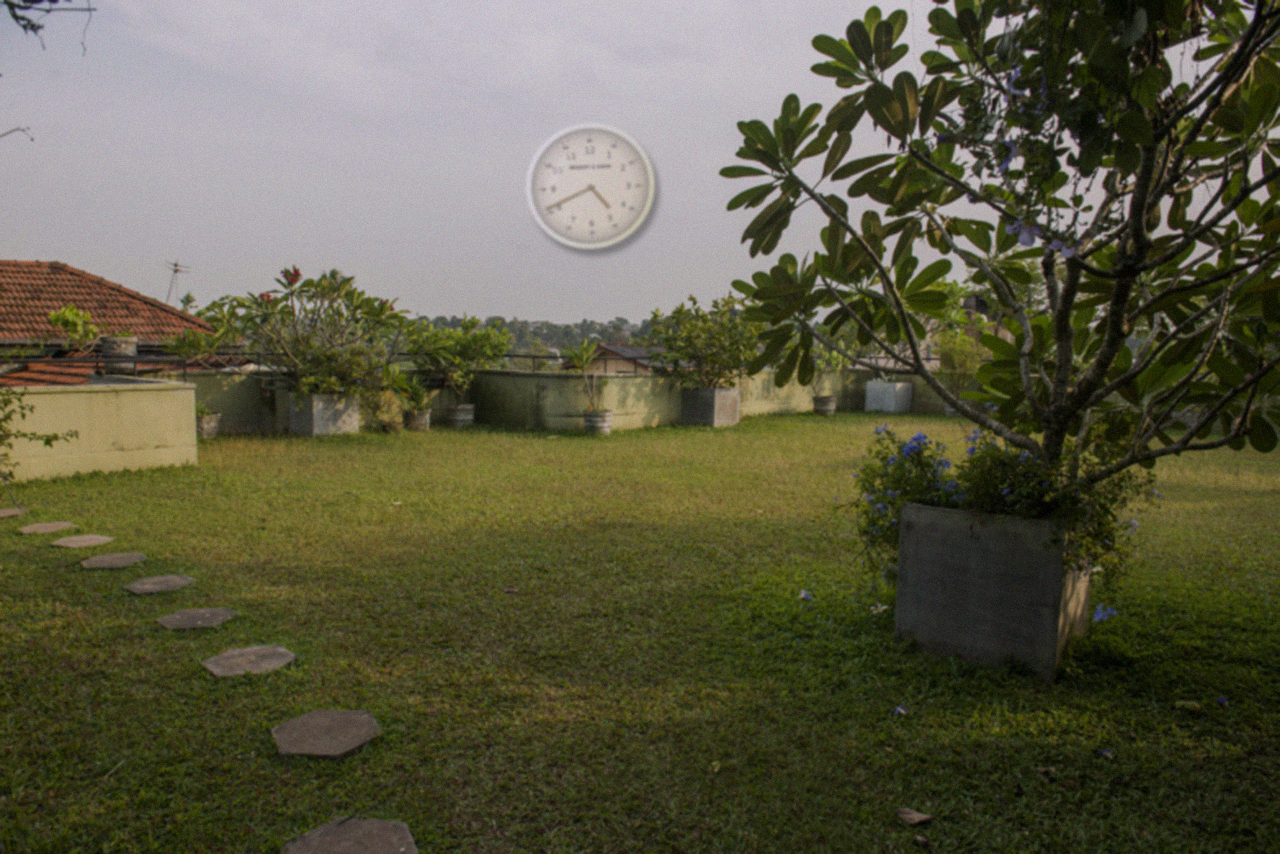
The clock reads 4h41
